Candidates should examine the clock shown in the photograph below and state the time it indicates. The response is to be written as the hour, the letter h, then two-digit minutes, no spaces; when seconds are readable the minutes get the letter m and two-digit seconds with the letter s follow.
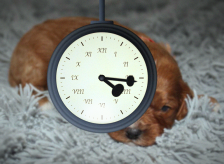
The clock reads 4h16
